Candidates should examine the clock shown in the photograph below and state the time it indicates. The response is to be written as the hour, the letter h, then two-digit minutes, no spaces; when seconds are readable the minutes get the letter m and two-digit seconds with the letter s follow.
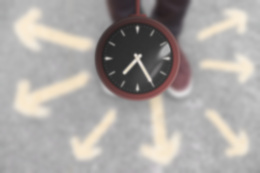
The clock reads 7h25
